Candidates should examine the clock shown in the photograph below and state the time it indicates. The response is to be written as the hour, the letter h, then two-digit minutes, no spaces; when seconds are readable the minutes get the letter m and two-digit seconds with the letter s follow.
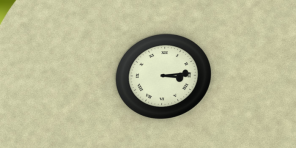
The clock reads 3h14
